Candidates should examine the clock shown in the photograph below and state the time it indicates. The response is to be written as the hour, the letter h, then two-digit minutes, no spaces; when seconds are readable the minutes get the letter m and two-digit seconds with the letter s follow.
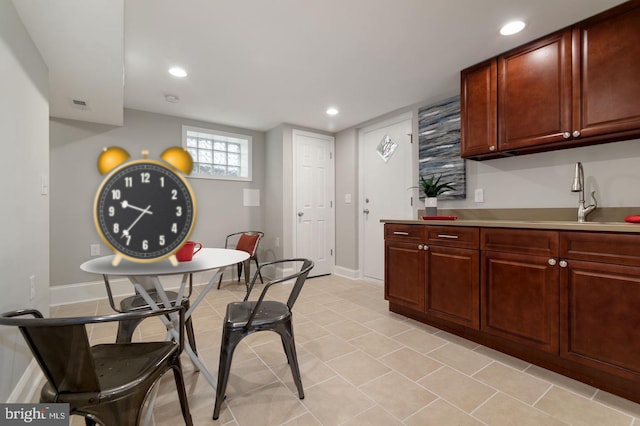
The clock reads 9h37
